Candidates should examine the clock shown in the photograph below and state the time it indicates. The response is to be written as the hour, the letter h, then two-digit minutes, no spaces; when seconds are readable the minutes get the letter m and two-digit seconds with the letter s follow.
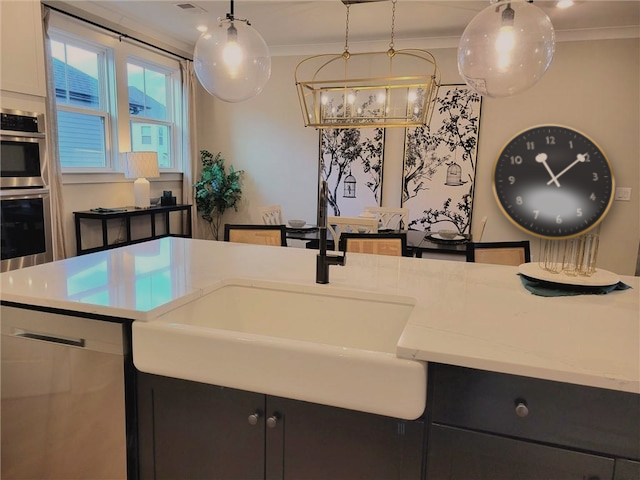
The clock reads 11h09
